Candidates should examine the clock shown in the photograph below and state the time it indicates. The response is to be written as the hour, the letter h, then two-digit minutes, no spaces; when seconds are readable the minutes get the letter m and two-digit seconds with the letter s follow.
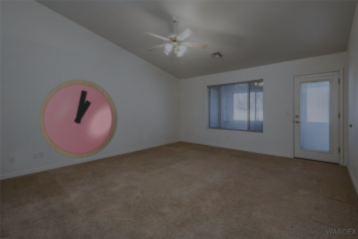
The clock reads 1h02
